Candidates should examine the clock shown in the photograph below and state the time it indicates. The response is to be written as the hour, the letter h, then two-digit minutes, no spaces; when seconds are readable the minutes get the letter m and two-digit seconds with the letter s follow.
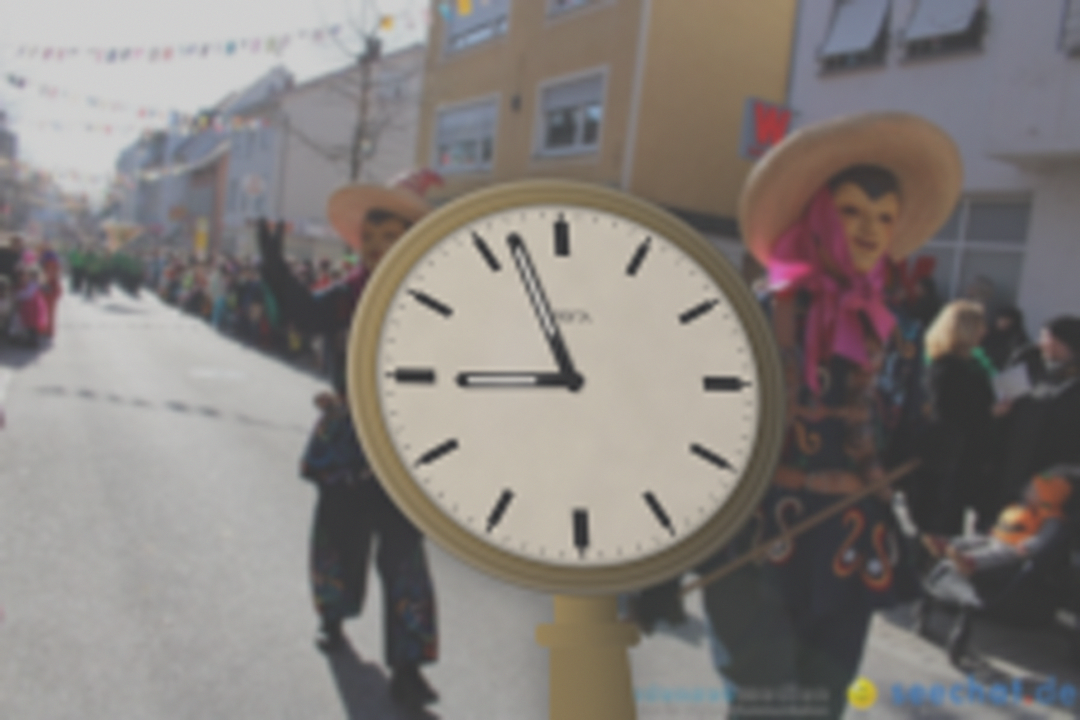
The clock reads 8h57
